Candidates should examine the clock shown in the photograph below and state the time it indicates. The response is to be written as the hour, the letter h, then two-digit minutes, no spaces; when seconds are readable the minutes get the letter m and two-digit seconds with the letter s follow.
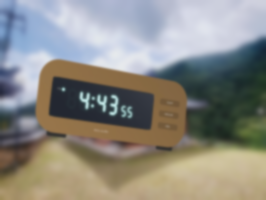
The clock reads 4h43
